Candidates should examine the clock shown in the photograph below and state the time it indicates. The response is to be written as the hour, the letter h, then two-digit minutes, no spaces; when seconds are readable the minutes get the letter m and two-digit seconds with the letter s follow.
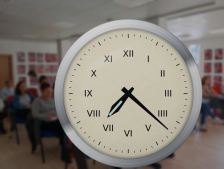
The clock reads 7h22
